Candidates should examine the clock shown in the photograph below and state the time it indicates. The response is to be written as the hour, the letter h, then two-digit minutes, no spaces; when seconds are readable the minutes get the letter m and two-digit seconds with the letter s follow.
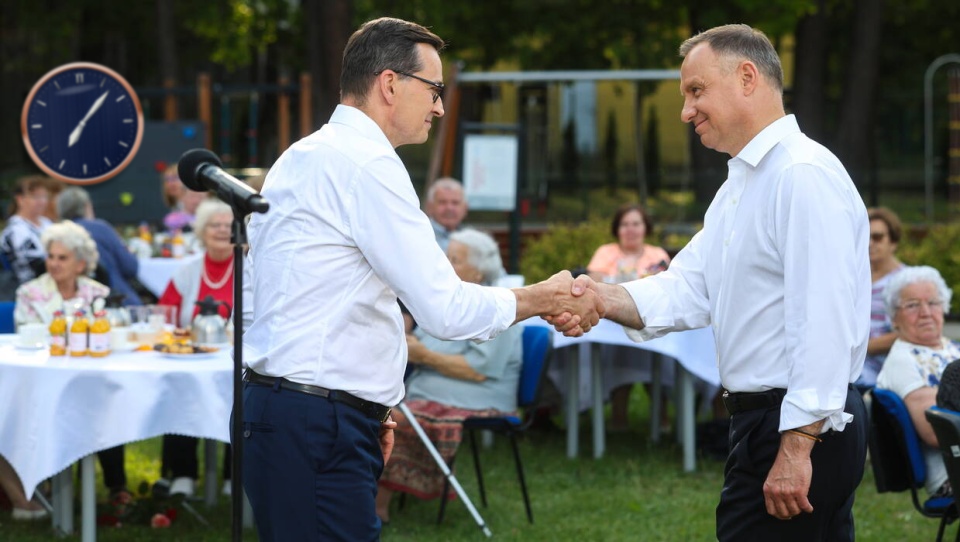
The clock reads 7h07
